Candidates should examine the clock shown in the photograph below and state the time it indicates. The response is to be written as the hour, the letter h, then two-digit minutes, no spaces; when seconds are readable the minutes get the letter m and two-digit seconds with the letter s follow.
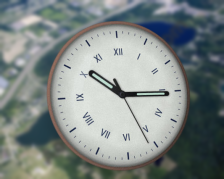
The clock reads 10h15m26s
